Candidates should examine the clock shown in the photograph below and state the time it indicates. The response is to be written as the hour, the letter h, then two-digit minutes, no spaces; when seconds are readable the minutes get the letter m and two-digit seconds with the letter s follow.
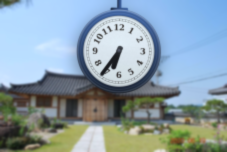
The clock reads 6h36
